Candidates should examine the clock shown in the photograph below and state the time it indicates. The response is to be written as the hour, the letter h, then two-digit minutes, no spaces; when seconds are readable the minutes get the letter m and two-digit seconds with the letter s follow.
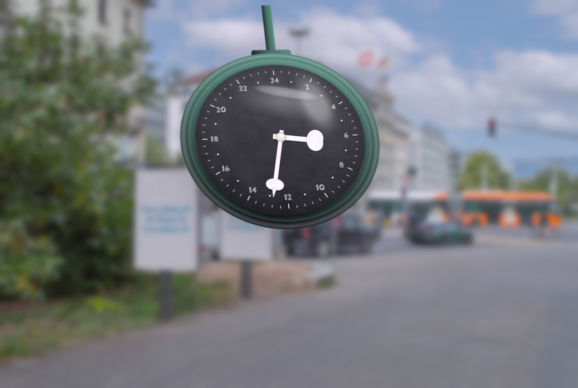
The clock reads 6h32
